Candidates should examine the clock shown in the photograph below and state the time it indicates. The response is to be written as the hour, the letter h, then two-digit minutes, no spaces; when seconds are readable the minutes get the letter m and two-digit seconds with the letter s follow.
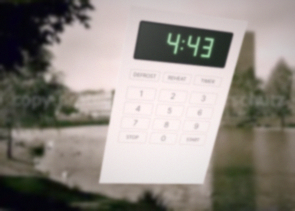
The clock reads 4h43
